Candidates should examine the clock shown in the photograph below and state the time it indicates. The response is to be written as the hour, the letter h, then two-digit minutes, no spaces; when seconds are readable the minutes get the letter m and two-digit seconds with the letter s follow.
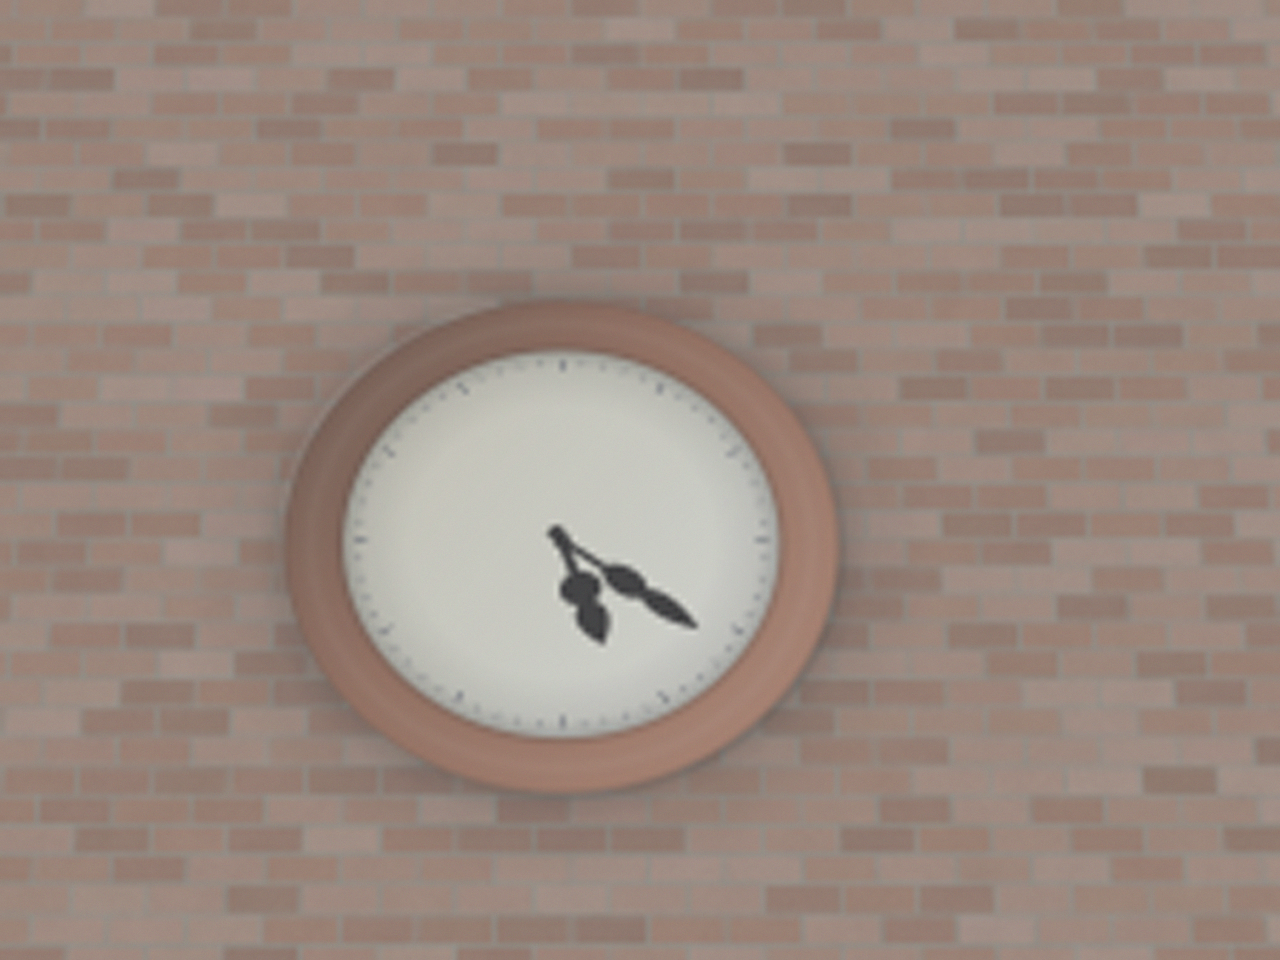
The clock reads 5h21
